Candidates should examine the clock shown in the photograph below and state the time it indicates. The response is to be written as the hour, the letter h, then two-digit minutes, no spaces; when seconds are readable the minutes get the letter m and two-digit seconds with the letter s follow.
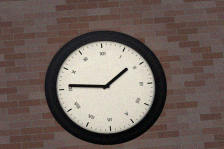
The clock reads 1h46
